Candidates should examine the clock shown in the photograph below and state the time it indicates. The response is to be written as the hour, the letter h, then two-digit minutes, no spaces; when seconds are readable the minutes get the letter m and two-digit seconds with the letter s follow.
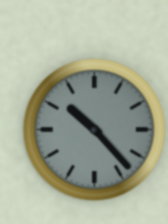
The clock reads 10h23
